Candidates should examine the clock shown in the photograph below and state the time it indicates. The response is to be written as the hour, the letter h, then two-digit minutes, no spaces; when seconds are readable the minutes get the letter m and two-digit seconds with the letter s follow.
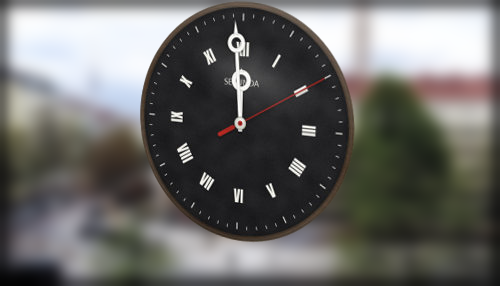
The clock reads 11h59m10s
